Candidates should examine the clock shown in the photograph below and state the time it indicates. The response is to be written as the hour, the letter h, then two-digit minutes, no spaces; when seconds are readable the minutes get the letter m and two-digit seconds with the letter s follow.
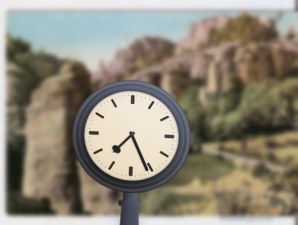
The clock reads 7h26
